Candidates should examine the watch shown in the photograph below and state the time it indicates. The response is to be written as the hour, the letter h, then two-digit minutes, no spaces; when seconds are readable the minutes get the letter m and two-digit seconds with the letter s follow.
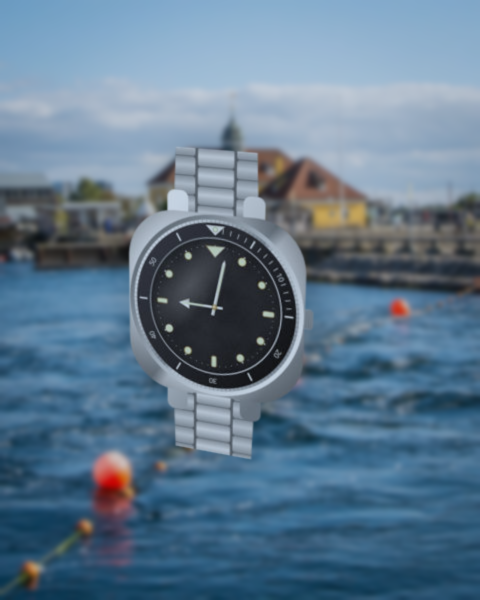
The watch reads 9h02
